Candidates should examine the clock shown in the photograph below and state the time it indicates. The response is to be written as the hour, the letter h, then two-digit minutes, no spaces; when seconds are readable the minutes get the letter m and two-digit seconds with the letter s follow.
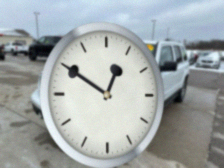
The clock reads 12h50
